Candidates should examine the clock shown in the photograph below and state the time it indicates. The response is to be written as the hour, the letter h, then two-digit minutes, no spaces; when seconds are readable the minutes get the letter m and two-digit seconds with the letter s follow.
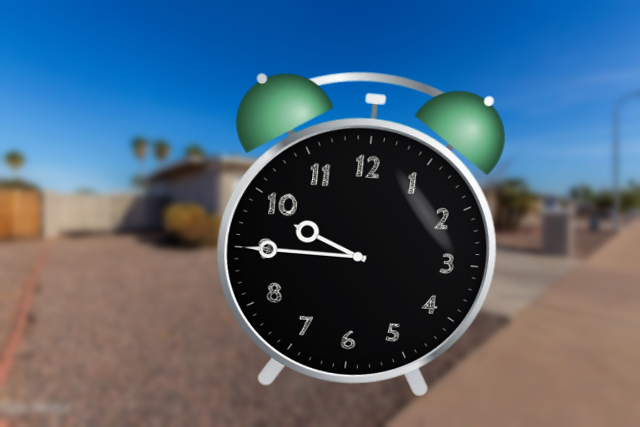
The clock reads 9h45
